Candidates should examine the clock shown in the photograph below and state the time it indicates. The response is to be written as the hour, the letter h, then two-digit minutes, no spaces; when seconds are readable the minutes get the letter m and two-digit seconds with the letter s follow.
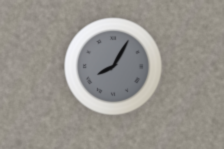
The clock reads 8h05
